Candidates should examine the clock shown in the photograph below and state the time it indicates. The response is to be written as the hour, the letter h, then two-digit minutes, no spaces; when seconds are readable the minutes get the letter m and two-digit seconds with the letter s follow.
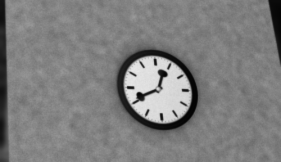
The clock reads 12h41
